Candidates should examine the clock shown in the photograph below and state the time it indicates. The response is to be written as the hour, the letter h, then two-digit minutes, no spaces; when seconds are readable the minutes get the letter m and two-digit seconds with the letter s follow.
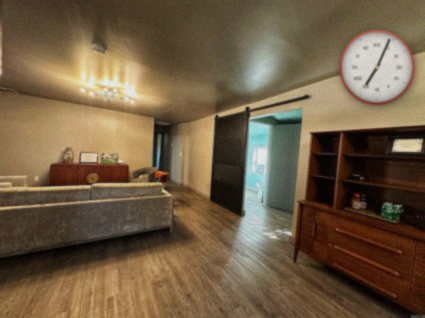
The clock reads 7h04
